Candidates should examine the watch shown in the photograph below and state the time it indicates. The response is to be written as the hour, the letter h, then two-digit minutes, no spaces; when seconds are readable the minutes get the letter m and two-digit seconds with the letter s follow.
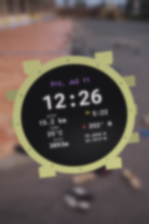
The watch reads 12h26
